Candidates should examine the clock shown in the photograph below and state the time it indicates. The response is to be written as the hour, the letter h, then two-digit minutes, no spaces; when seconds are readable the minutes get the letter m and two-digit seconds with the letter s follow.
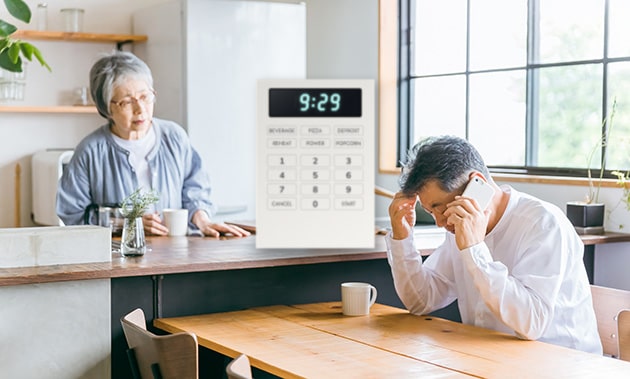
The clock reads 9h29
